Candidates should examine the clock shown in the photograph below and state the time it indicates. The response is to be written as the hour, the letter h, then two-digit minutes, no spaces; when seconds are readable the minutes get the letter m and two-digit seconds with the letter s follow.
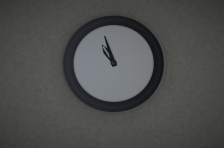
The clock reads 10h57
